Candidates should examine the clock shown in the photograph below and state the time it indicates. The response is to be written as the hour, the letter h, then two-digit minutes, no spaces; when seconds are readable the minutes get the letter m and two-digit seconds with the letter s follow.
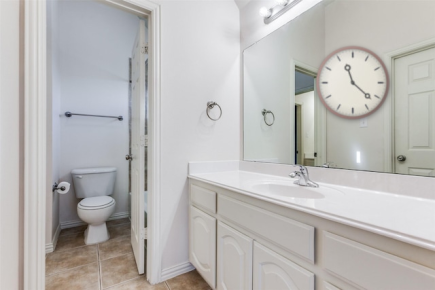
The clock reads 11h22
